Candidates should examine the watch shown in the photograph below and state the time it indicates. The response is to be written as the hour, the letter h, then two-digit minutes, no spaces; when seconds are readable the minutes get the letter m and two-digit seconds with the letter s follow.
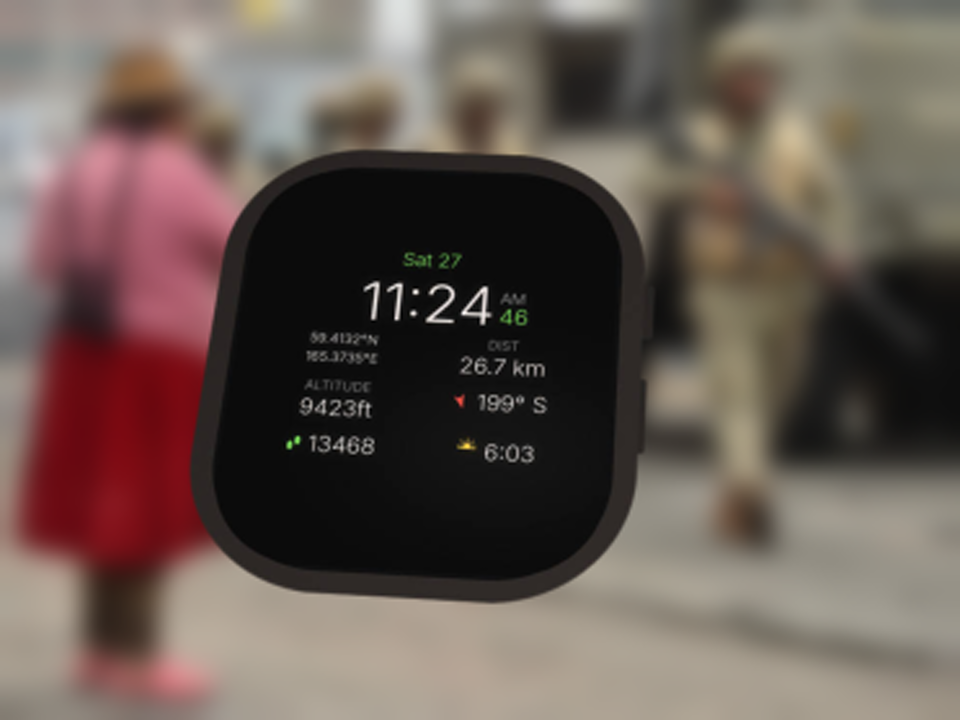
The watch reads 11h24m46s
